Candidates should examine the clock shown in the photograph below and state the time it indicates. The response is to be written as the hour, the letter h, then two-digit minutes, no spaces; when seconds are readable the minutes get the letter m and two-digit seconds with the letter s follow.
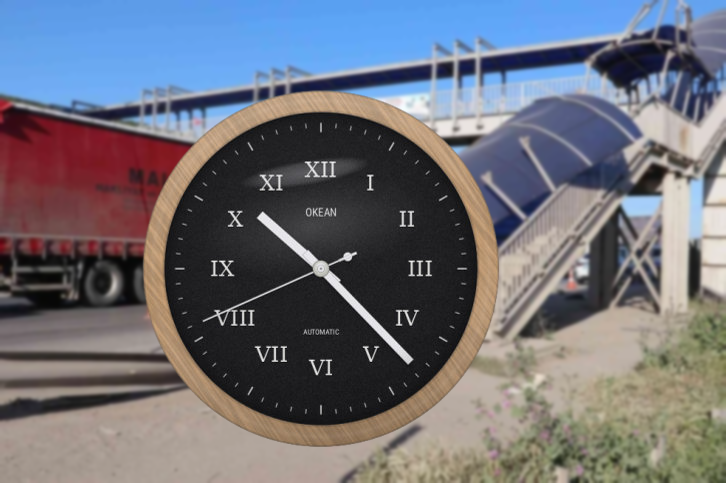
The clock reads 10h22m41s
